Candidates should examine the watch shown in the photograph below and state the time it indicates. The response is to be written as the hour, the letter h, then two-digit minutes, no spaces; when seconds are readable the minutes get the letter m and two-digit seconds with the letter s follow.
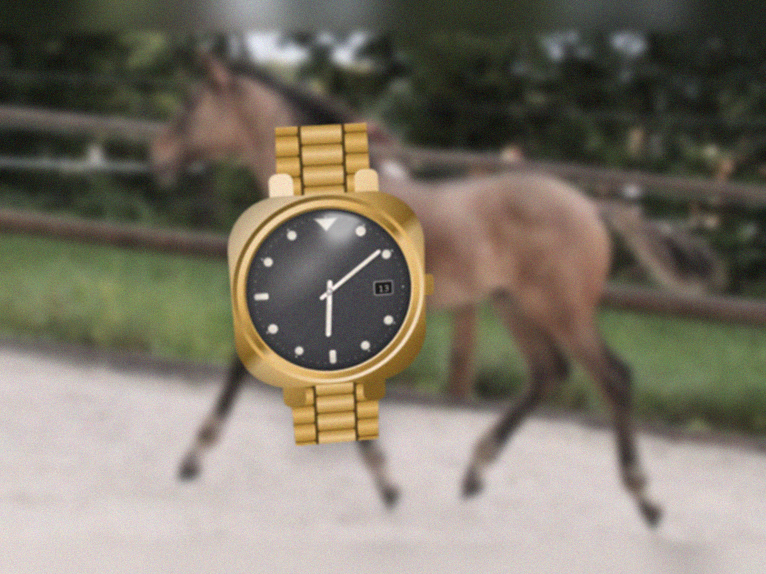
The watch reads 6h09
